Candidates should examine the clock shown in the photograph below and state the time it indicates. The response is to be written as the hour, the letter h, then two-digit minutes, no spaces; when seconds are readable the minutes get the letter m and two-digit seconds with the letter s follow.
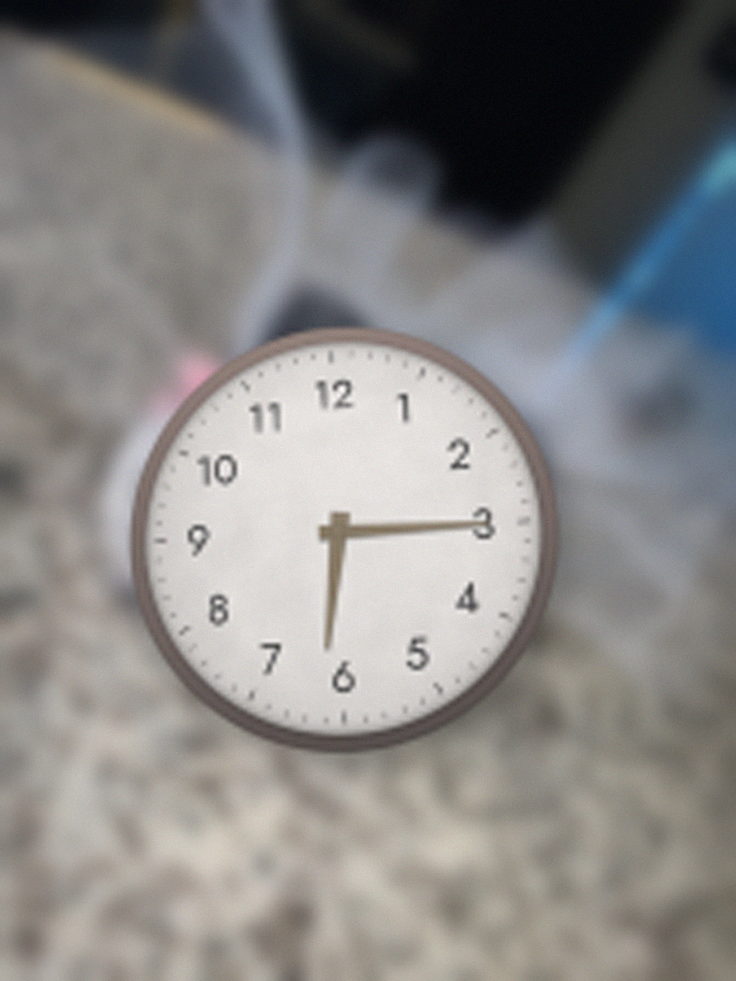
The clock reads 6h15
